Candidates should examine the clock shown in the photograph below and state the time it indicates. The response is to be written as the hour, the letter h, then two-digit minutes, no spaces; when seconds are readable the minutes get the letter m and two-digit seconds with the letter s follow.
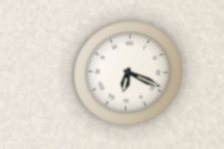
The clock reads 6h19
